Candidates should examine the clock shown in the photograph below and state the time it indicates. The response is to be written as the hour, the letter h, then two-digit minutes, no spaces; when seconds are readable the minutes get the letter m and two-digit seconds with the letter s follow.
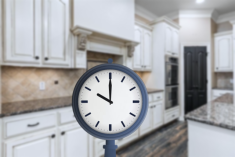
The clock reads 10h00
